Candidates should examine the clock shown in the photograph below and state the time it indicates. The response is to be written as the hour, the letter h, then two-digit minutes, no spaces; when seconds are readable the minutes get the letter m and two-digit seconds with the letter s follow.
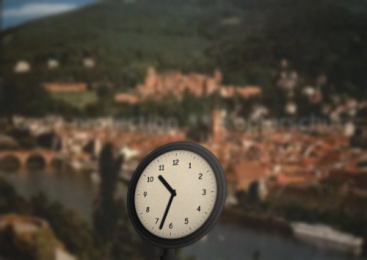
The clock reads 10h33
